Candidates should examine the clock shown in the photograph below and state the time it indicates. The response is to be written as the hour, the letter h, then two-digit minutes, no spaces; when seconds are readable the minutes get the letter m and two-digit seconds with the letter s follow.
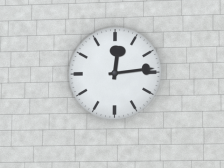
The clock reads 12h14
